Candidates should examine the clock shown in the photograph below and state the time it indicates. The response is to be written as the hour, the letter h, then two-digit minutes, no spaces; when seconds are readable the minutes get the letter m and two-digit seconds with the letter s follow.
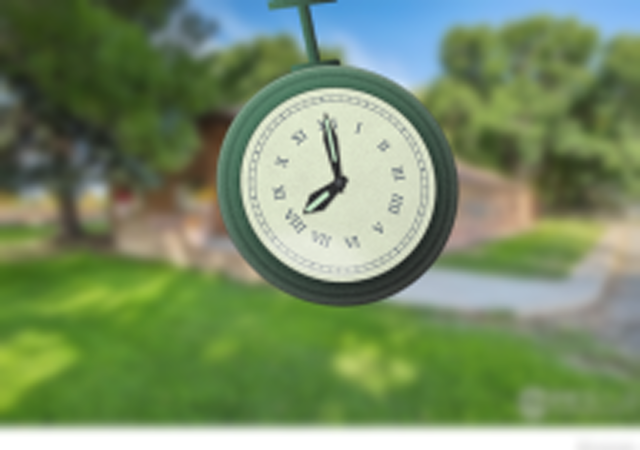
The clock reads 8h00
